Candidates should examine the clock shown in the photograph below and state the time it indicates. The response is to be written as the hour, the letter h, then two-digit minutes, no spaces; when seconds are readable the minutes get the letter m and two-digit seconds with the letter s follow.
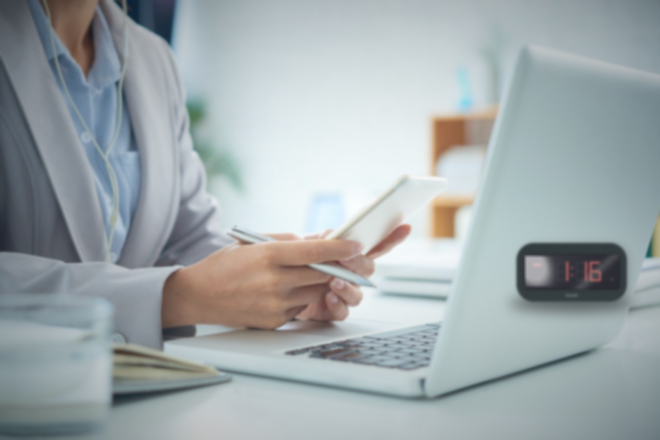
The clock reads 1h16
